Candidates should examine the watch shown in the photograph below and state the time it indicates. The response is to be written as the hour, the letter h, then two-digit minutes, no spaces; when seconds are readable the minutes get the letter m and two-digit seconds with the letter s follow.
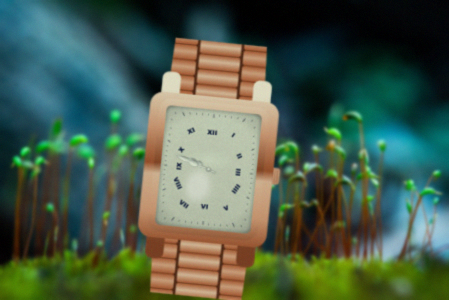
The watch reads 9h48
